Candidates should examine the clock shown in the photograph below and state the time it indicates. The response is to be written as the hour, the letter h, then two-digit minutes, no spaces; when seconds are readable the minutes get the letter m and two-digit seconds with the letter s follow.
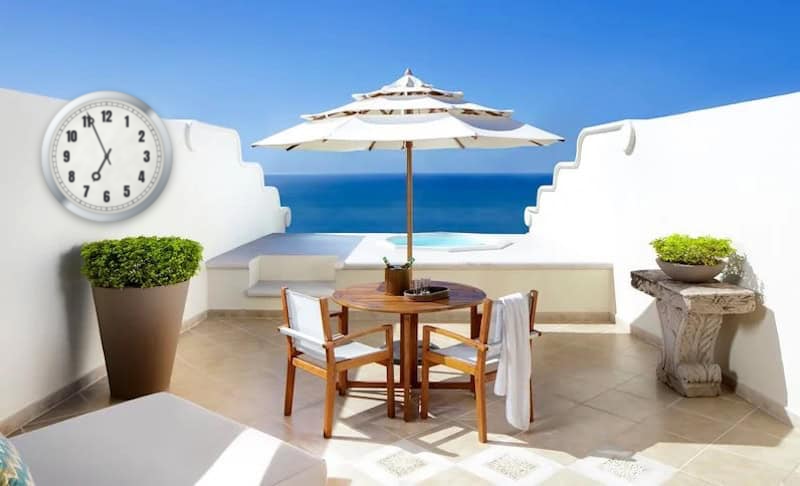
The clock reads 6h56
